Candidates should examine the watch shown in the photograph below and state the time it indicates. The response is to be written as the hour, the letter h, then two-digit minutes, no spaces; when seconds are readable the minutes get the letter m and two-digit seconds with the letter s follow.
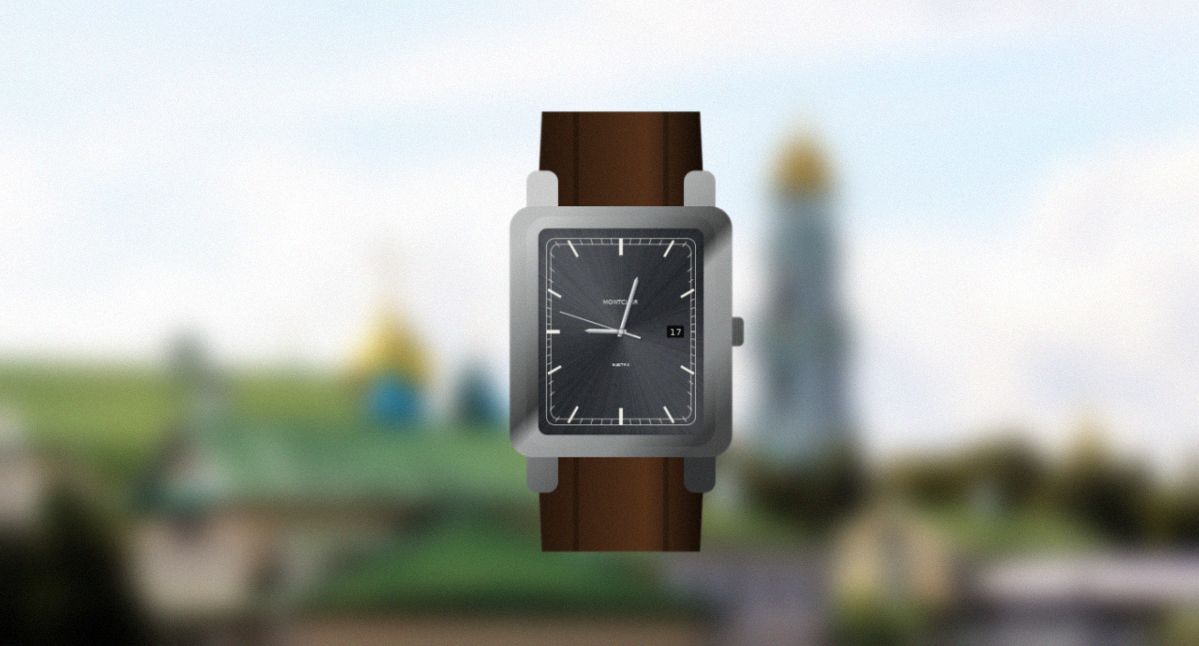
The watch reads 9h02m48s
